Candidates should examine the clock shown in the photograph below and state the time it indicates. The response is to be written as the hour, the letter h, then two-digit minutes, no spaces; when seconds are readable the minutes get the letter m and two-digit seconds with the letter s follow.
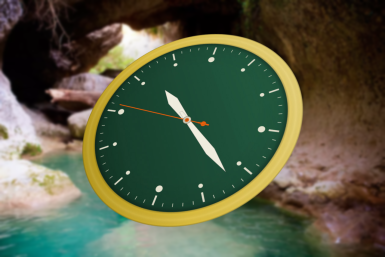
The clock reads 10h21m46s
